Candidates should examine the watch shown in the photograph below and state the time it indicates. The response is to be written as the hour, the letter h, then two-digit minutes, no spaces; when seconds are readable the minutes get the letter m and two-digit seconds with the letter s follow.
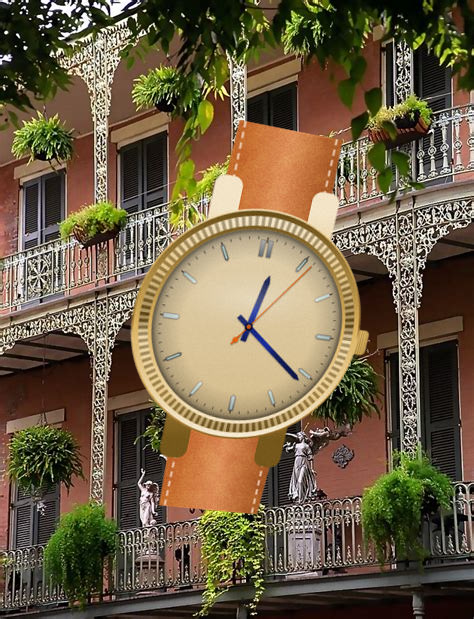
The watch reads 12h21m06s
